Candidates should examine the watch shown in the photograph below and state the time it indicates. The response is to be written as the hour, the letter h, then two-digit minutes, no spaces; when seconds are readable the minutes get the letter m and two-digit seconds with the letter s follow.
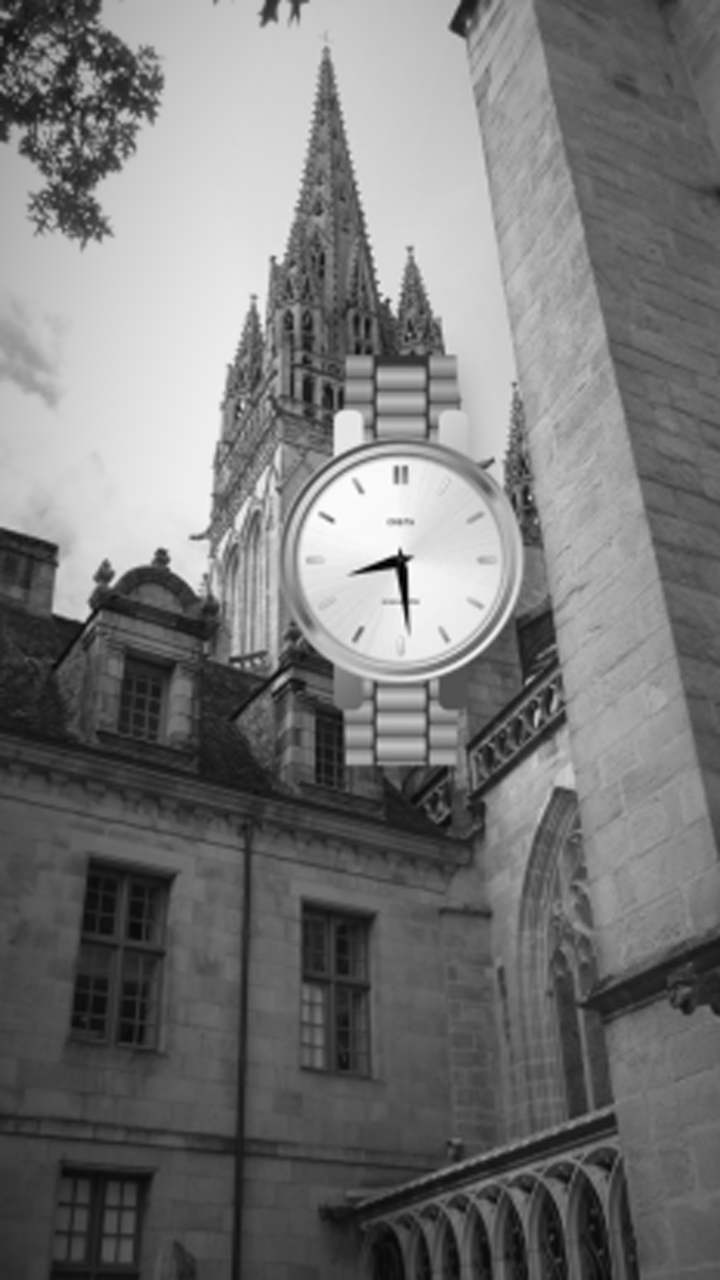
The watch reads 8h29
